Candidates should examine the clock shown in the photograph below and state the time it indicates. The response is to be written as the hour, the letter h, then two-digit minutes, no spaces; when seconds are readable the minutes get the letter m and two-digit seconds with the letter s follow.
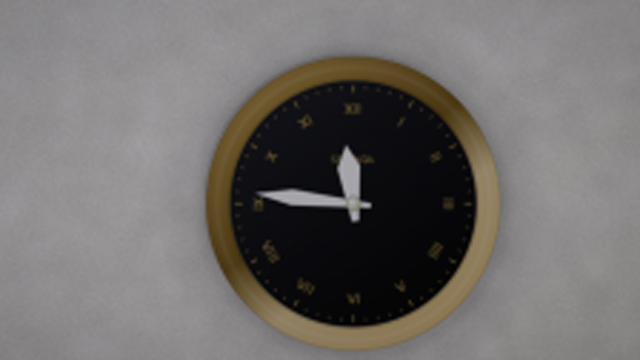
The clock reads 11h46
